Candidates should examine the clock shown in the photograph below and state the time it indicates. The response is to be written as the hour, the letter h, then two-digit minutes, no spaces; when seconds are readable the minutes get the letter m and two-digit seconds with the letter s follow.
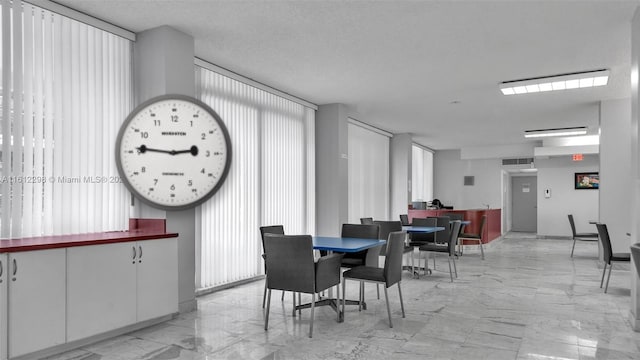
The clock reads 2h46
